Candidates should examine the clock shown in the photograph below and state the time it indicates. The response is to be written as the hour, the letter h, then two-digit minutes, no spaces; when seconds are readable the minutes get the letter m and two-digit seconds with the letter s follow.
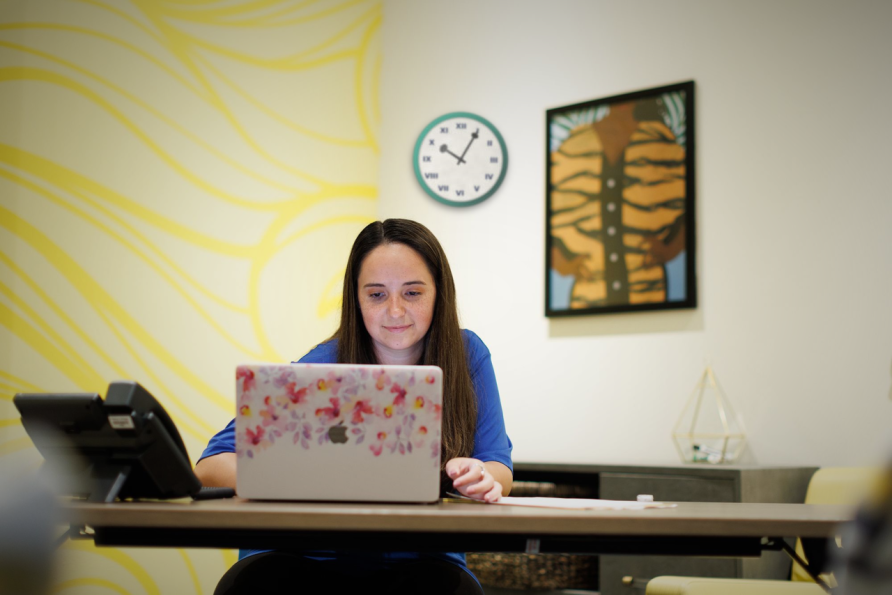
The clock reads 10h05
